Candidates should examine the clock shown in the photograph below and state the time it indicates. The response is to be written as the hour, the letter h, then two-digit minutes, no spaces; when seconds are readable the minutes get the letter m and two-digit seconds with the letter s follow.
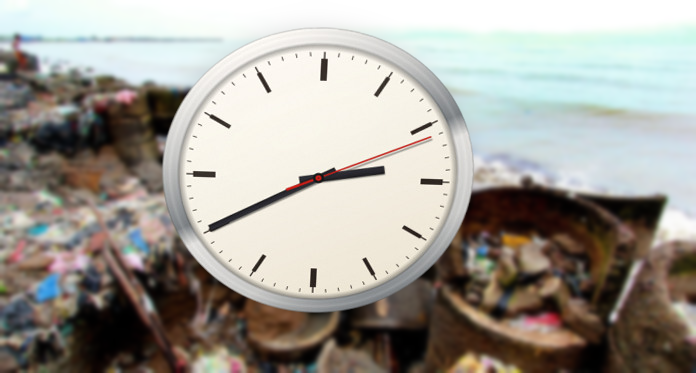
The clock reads 2h40m11s
